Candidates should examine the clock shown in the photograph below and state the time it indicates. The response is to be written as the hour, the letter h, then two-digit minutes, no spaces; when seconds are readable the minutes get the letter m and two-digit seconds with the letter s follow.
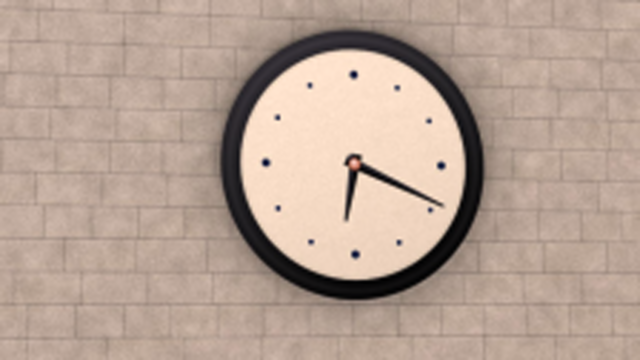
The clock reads 6h19
